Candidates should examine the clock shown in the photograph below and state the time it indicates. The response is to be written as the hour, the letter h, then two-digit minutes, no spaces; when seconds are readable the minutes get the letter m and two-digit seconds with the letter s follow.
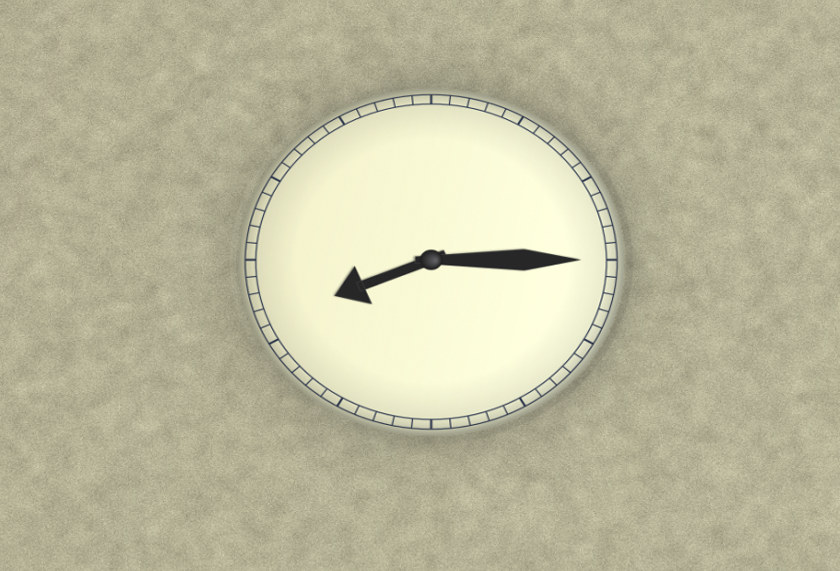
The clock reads 8h15
